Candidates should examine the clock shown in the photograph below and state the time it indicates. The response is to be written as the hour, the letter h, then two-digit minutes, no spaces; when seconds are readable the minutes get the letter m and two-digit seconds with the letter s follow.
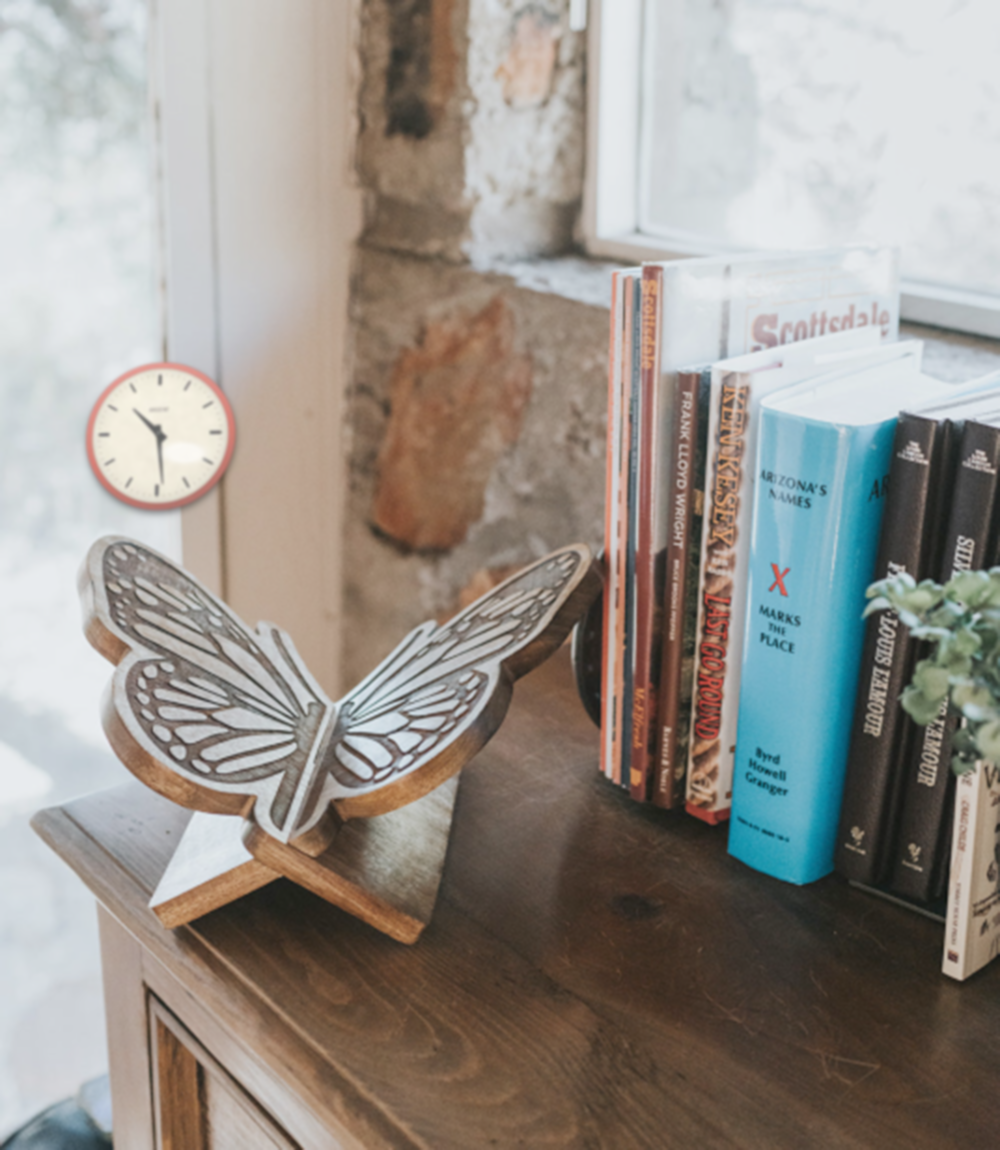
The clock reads 10h29
